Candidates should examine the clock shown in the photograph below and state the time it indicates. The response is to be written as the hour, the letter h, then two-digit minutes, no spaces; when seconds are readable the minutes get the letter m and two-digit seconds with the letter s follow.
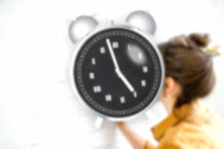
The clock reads 4h58
